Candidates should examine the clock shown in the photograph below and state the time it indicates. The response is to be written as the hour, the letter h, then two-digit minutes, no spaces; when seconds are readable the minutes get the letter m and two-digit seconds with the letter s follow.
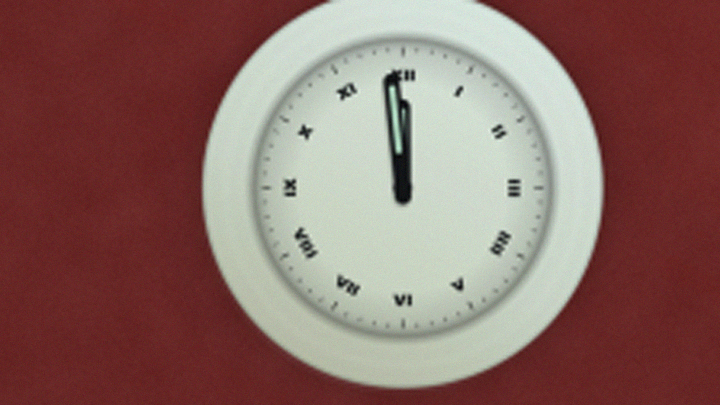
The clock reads 11h59
